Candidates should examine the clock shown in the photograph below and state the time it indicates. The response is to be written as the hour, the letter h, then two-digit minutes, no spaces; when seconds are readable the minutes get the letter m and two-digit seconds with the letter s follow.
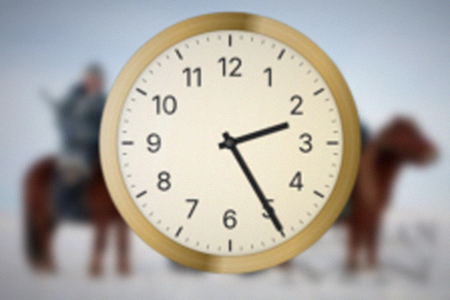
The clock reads 2h25
